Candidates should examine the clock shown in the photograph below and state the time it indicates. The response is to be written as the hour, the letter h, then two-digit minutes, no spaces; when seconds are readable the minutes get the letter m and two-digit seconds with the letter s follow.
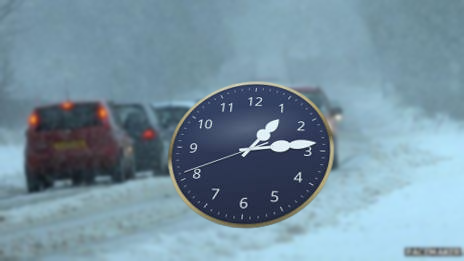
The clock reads 1h13m41s
